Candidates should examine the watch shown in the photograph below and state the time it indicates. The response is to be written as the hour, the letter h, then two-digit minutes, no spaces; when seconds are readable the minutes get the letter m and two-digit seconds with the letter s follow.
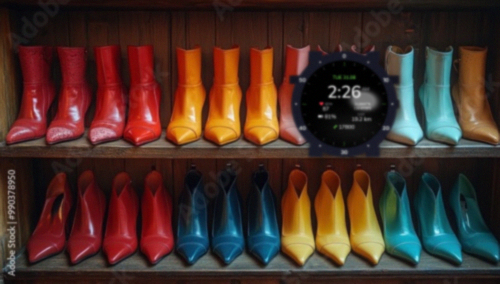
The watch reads 2h26
